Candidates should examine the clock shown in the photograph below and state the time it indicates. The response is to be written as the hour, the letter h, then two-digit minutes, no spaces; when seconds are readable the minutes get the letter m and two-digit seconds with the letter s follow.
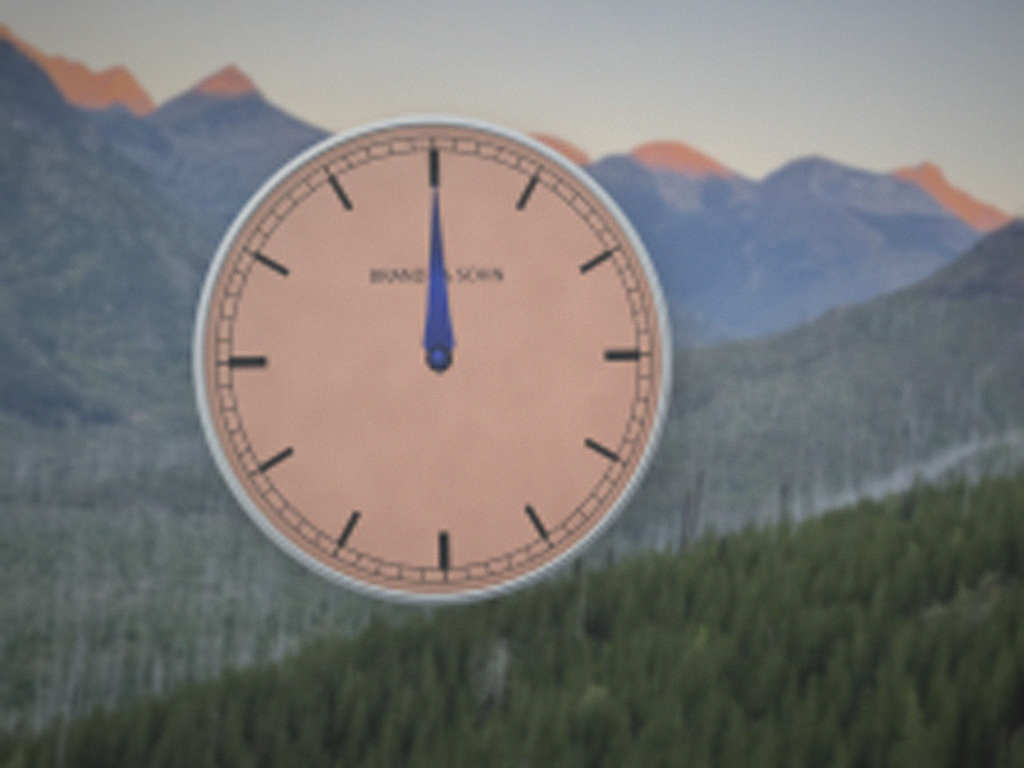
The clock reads 12h00
